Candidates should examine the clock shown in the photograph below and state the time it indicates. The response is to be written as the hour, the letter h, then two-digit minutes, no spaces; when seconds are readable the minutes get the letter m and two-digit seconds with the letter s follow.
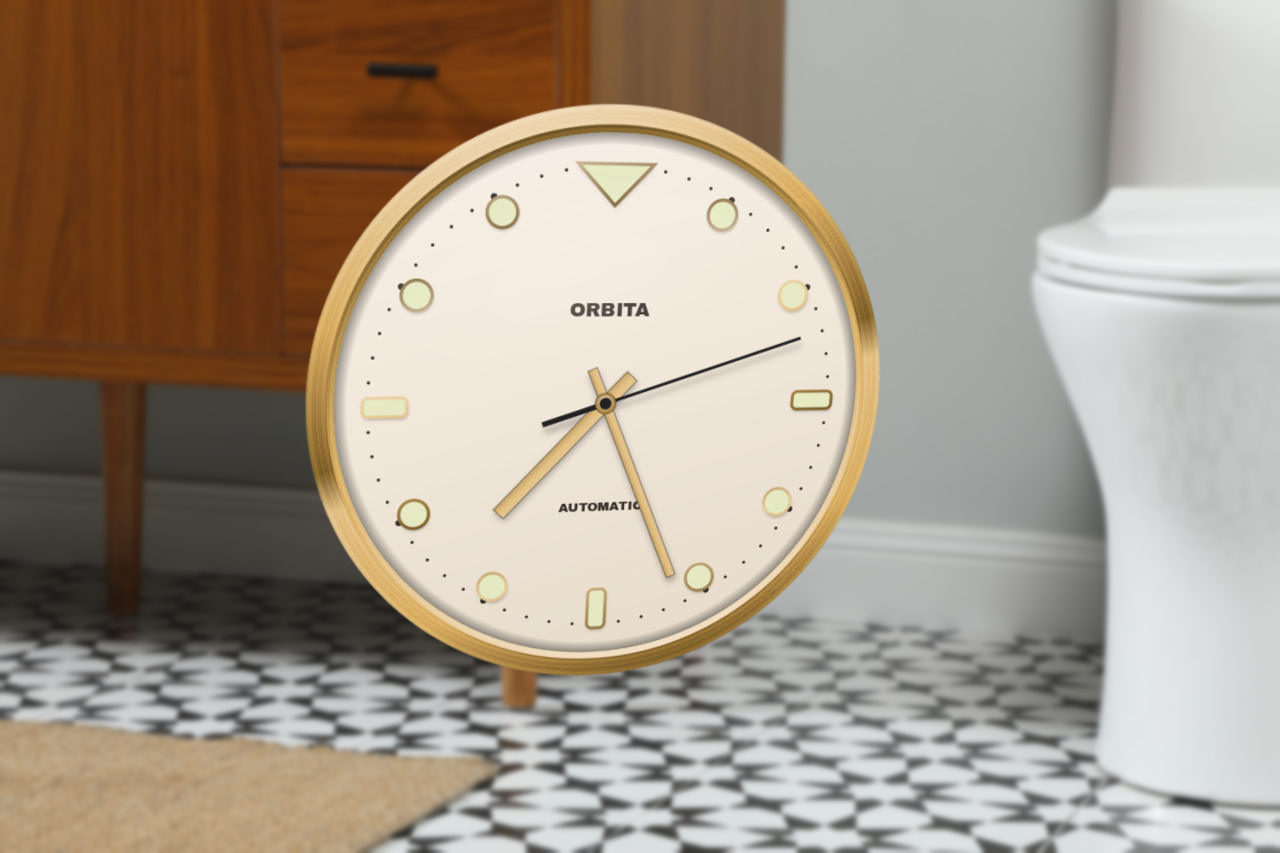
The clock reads 7h26m12s
